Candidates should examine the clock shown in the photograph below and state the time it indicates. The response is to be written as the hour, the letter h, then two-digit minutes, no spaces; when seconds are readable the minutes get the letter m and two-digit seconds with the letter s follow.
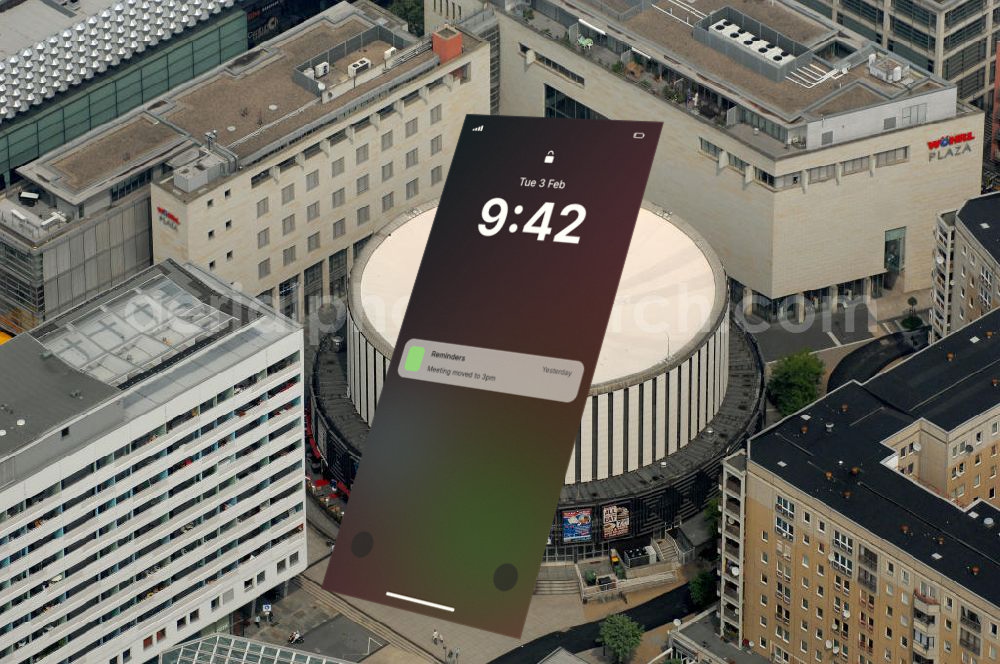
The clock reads 9h42
